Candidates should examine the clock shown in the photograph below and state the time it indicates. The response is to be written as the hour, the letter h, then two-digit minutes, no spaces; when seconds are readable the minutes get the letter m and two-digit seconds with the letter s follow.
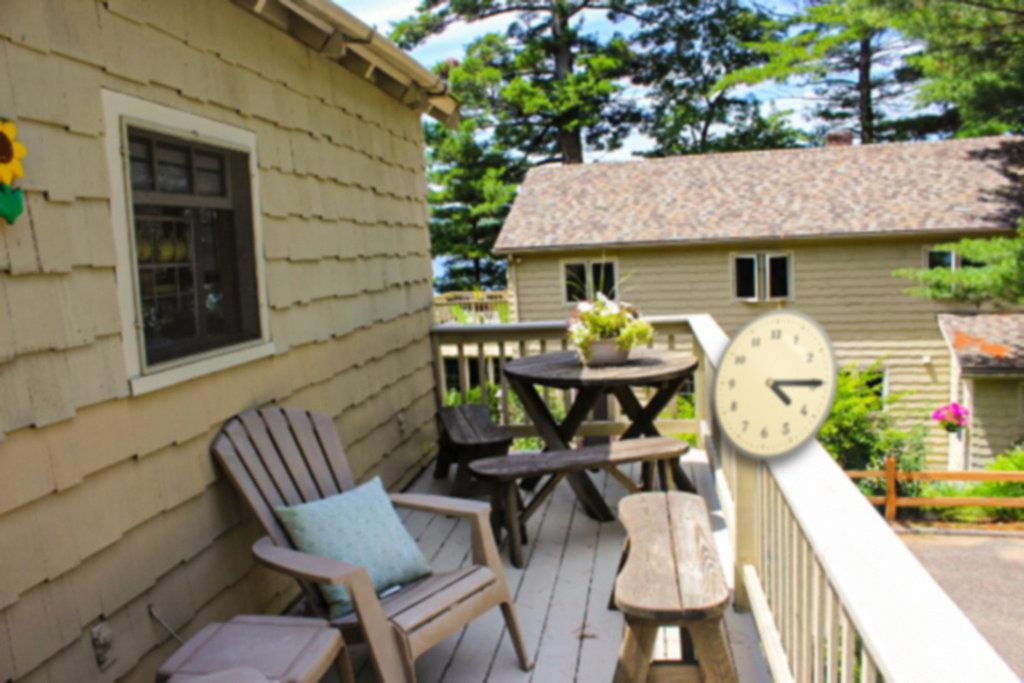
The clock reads 4h15
